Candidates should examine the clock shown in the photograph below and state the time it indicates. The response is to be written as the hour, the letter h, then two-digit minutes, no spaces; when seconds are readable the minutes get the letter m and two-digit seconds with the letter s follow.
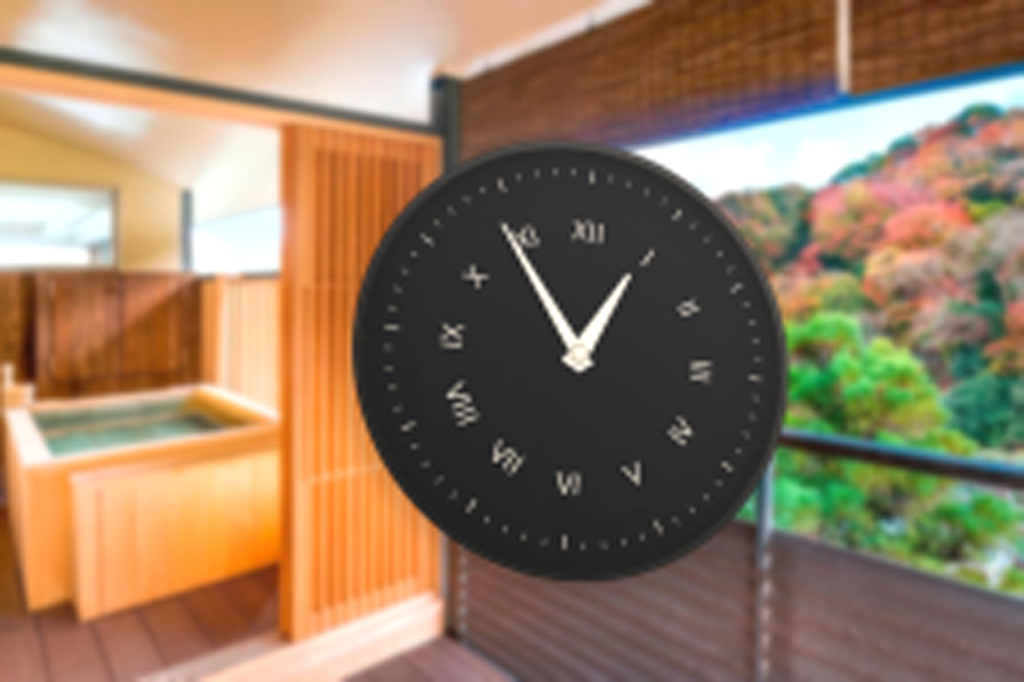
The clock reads 12h54
